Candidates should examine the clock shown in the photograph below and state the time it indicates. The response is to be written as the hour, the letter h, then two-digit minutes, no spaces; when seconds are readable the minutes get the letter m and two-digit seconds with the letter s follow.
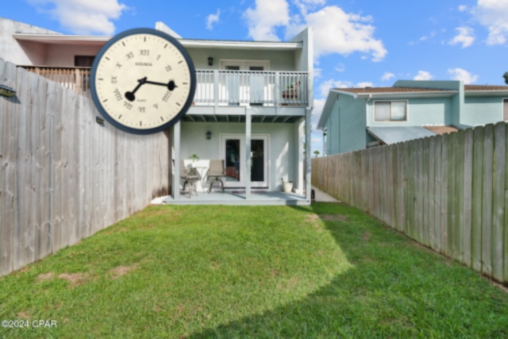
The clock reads 7h16
